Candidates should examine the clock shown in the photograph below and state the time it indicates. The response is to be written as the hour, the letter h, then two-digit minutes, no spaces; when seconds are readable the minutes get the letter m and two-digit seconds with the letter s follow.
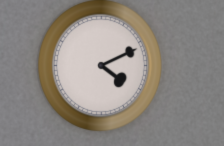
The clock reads 4h11
